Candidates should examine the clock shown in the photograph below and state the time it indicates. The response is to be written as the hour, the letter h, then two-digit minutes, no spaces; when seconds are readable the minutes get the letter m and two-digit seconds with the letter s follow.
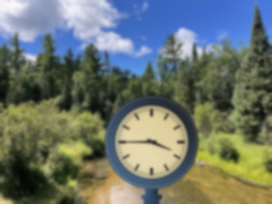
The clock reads 3h45
